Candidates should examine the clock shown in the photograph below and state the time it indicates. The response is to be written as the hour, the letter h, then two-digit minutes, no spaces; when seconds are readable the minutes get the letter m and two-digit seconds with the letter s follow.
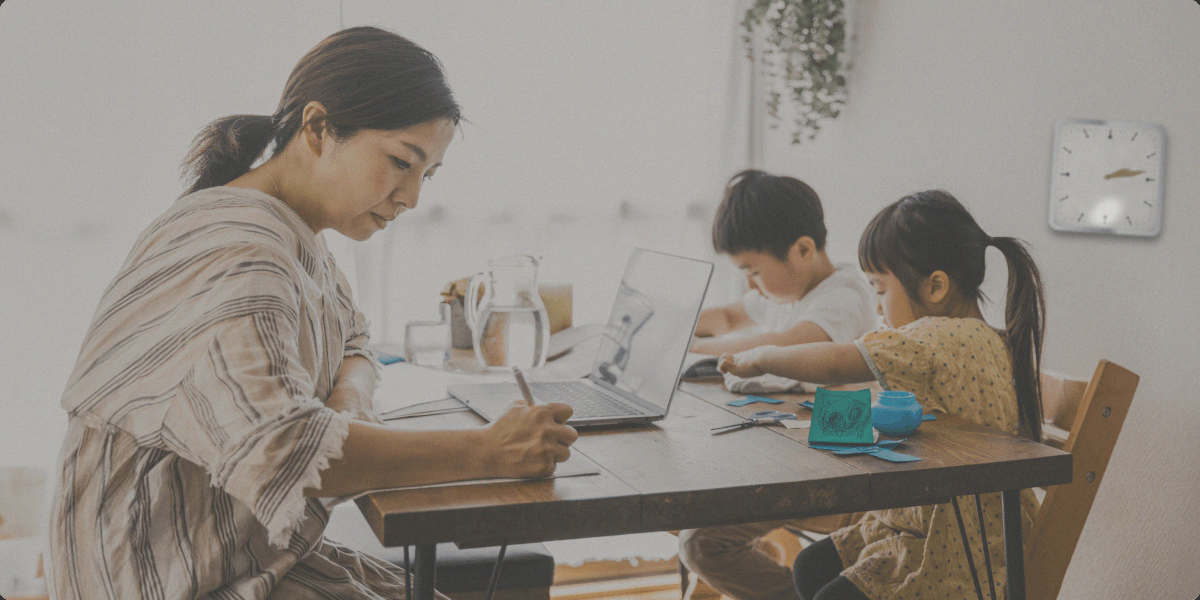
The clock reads 2h13
